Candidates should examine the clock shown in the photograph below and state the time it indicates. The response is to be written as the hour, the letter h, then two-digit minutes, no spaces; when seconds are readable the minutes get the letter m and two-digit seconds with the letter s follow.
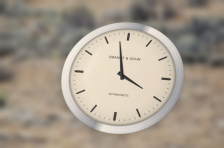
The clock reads 3h58
